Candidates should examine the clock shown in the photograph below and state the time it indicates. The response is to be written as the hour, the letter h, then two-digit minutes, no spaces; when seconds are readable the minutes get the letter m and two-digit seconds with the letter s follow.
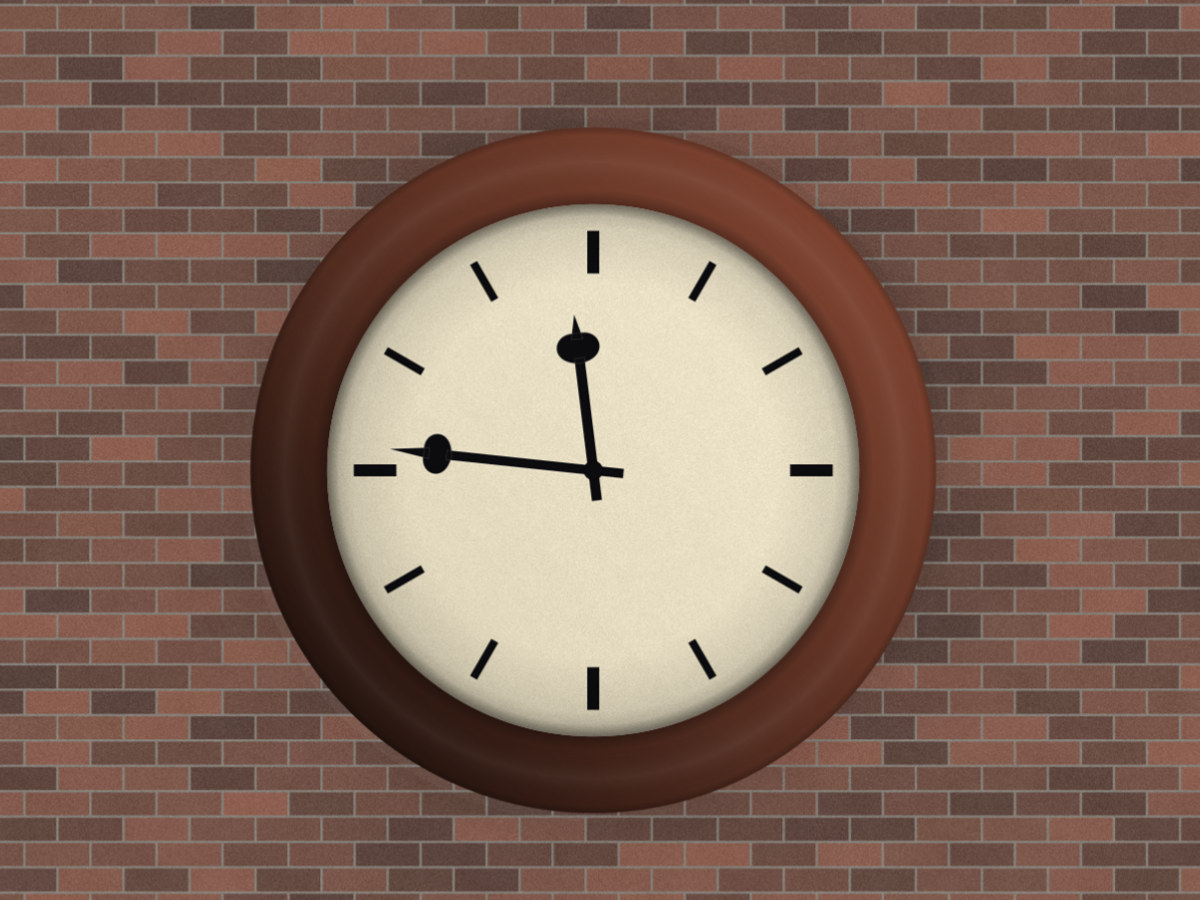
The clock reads 11h46
